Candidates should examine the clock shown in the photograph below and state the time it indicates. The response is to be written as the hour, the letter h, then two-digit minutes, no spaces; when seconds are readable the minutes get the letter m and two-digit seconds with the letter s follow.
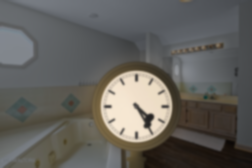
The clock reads 4h25
